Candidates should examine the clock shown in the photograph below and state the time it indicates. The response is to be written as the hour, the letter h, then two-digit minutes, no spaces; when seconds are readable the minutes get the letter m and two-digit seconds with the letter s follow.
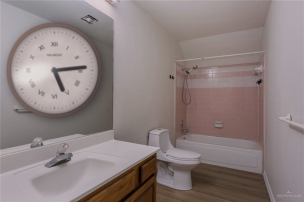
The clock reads 5h14
